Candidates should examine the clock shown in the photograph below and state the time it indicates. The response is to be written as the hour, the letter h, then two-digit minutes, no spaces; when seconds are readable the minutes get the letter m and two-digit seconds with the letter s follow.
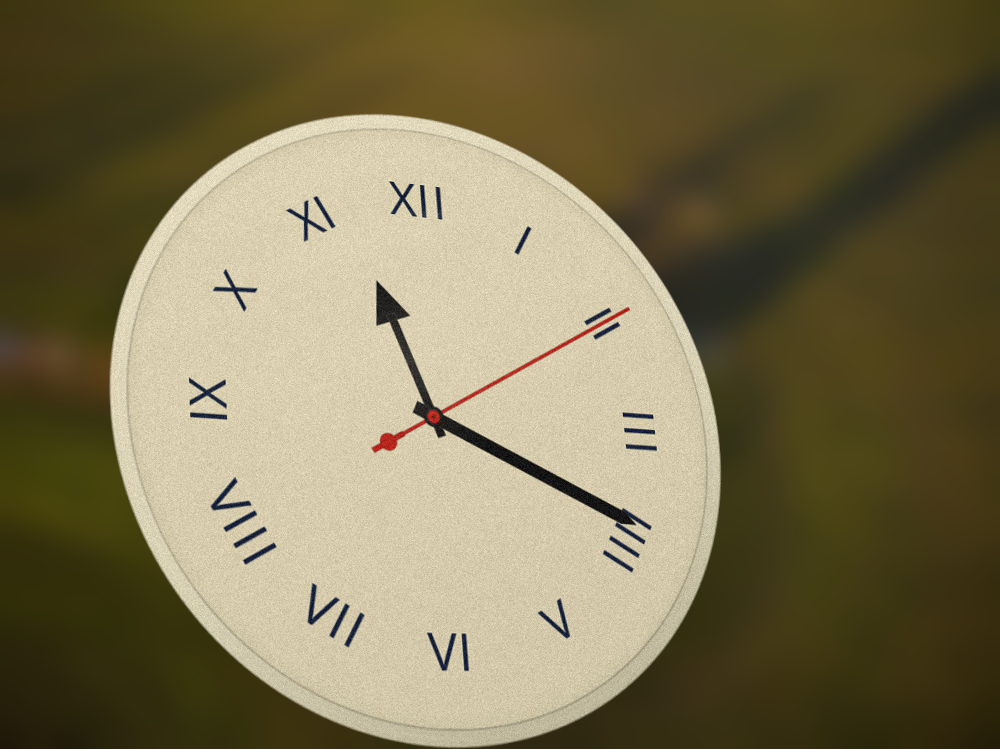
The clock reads 11h19m10s
